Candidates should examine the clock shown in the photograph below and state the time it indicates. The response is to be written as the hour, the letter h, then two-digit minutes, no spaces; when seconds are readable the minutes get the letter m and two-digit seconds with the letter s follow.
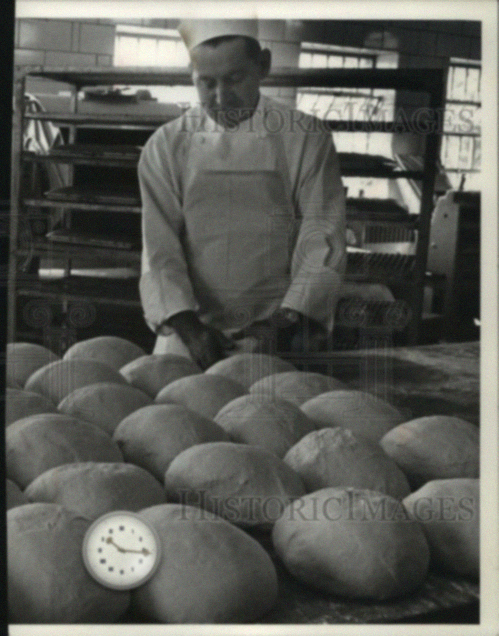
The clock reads 10h16
